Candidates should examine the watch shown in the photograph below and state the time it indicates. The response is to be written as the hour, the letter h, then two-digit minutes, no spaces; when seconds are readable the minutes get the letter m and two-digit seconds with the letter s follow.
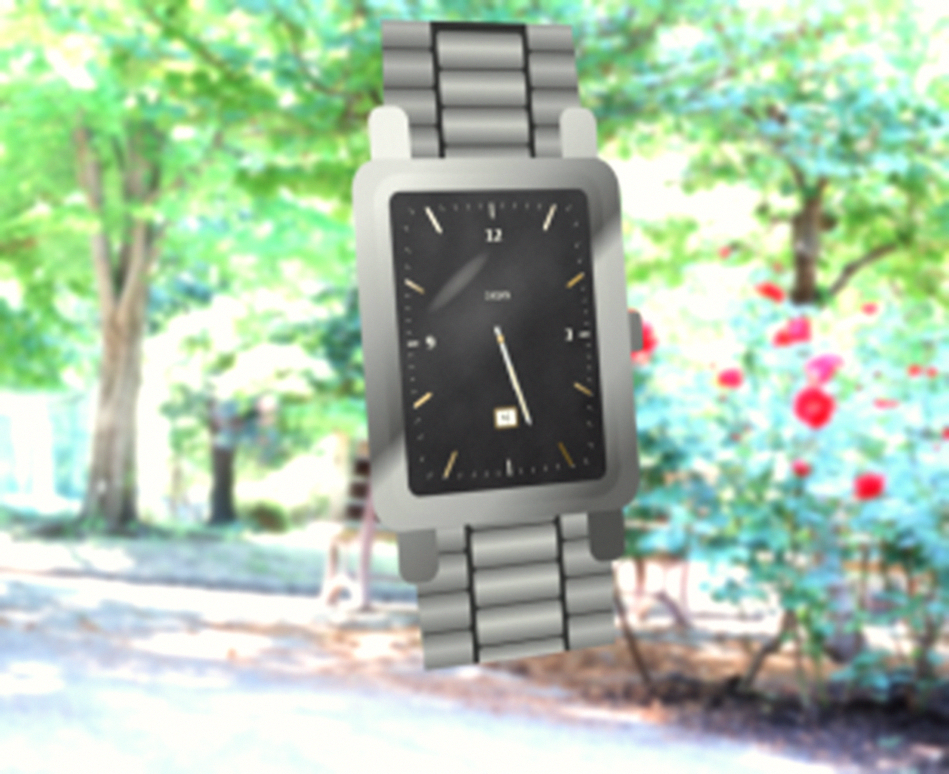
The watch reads 5h27
